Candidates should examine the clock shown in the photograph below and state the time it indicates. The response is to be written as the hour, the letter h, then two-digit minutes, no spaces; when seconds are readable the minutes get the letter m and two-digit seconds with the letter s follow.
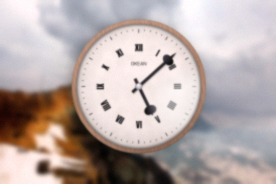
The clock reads 5h08
